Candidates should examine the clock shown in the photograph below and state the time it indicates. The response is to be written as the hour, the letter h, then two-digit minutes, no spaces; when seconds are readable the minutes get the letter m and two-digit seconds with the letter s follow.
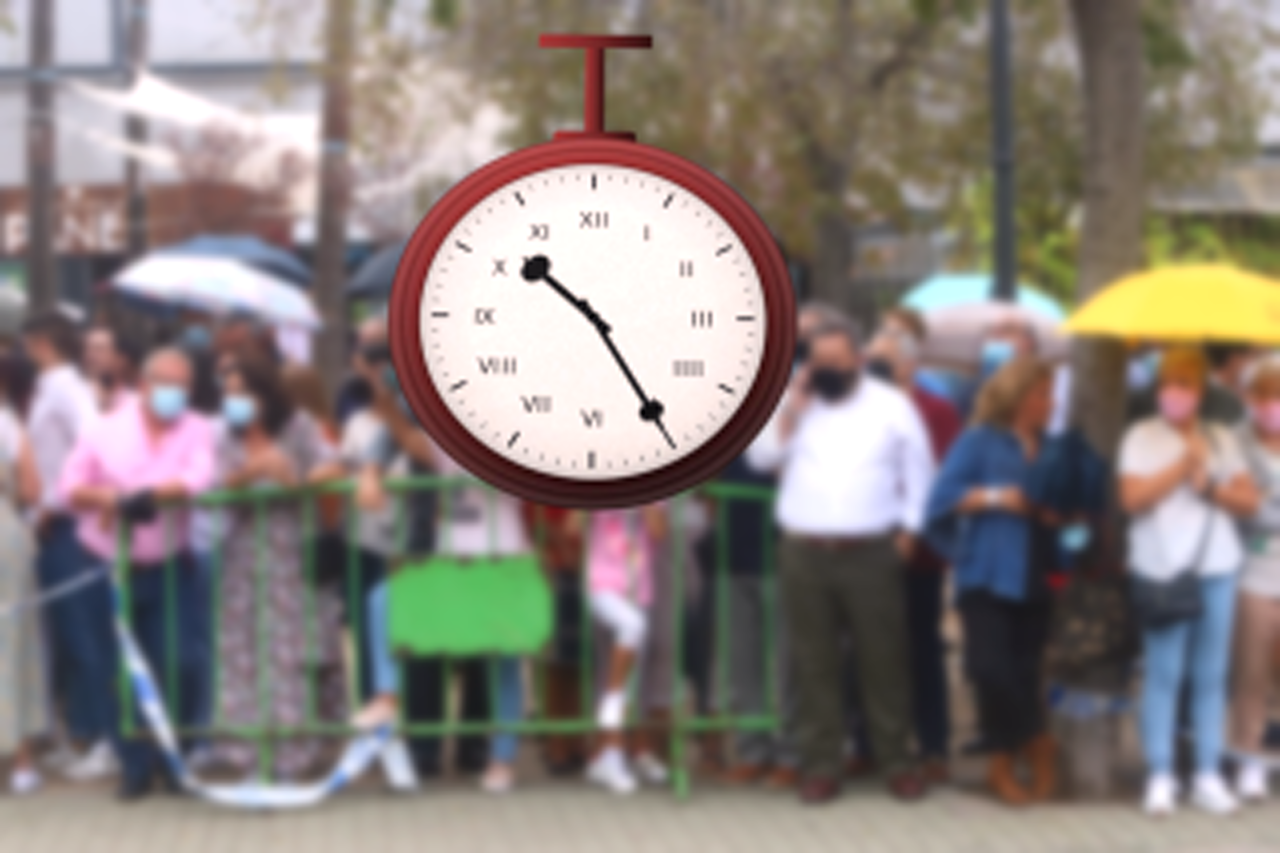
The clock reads 10h25
